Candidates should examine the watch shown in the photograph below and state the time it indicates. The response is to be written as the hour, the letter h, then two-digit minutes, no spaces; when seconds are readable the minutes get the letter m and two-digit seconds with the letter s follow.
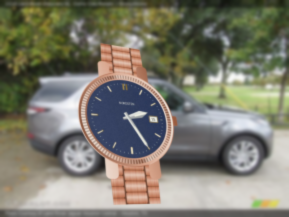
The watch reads 2h25
